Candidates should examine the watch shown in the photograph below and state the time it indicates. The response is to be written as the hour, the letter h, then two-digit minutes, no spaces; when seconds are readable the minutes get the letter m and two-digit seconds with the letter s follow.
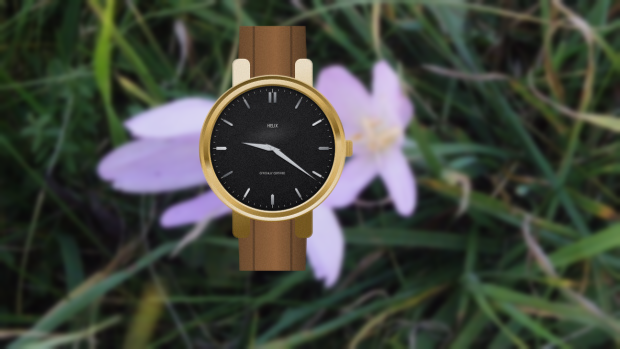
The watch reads 9h21
